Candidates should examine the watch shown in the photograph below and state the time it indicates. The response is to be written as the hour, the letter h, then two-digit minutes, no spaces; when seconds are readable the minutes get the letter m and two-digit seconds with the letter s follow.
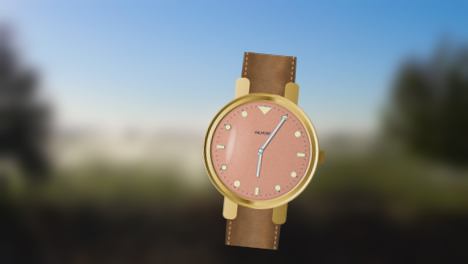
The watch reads 6h05
